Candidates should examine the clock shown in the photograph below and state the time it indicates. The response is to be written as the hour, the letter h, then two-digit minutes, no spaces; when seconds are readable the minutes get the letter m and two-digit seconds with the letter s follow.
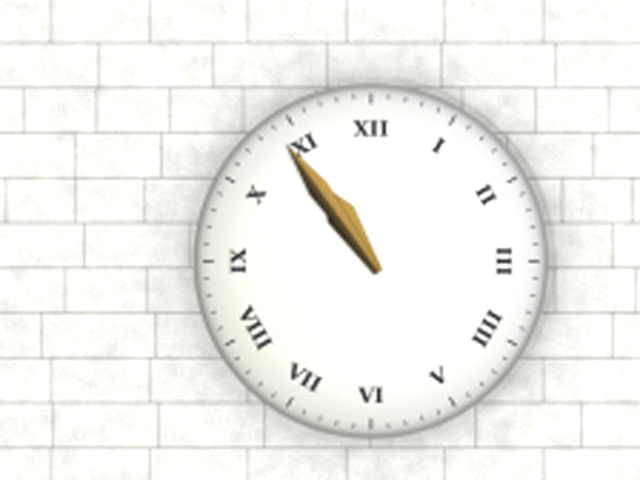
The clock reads 10h54
